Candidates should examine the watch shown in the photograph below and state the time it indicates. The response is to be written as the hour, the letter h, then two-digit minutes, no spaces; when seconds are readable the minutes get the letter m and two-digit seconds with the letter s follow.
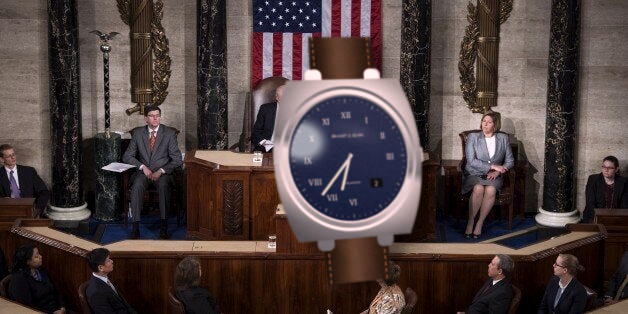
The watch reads 6h37
